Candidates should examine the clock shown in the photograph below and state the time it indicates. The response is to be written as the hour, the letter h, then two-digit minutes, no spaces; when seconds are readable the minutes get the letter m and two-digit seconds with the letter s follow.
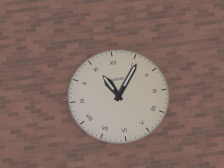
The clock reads 11h06
